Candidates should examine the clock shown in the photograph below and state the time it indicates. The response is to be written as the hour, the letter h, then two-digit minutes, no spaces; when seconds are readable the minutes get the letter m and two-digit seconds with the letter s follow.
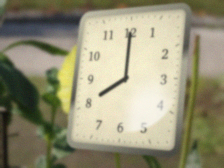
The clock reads 8h00
